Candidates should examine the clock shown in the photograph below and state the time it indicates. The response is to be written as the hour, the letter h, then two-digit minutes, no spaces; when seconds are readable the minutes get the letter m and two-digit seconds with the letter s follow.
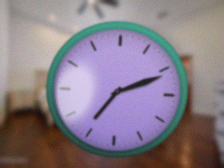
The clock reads 7h11
